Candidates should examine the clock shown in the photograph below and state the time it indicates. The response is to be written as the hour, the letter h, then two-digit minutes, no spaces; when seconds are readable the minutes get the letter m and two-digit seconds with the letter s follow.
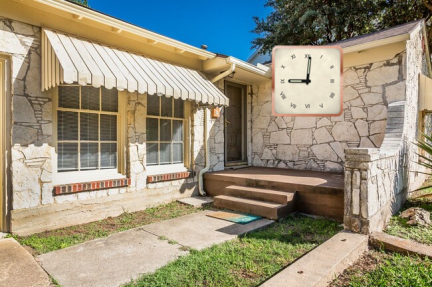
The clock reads 9h01
